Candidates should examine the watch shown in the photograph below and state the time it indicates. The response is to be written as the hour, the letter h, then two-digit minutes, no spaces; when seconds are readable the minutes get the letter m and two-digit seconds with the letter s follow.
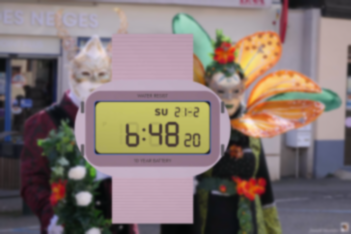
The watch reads 6h48m20s
